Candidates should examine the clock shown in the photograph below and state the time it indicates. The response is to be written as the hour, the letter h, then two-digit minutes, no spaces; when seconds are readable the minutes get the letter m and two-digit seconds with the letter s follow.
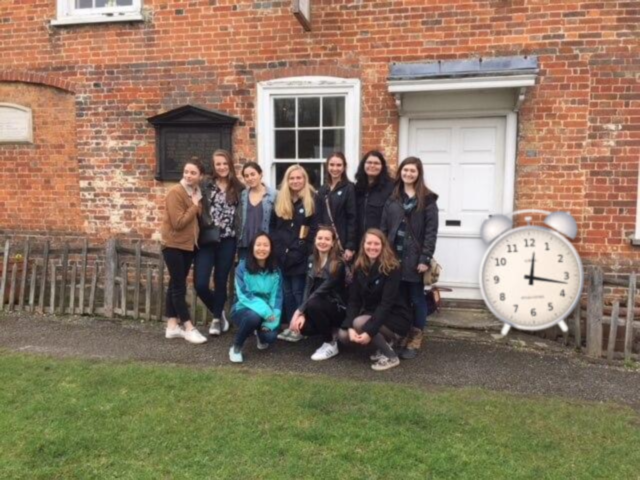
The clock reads 12h17
